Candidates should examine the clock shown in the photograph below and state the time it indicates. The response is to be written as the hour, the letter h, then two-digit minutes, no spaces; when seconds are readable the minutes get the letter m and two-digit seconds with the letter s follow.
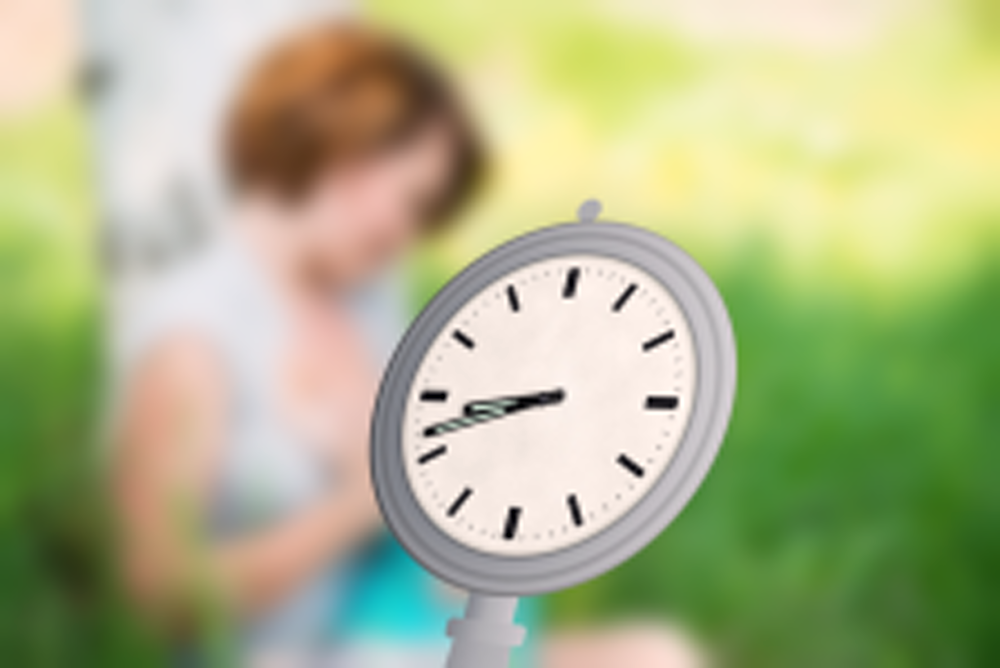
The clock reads 8h42
